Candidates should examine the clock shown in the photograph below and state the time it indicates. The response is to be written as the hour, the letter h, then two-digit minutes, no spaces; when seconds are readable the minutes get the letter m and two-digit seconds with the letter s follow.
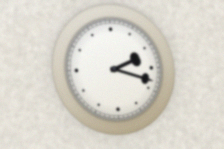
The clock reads 2h18
